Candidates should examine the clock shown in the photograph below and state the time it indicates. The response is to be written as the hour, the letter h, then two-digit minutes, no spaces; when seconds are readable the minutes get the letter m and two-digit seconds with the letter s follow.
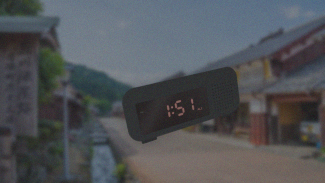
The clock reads 1h51
